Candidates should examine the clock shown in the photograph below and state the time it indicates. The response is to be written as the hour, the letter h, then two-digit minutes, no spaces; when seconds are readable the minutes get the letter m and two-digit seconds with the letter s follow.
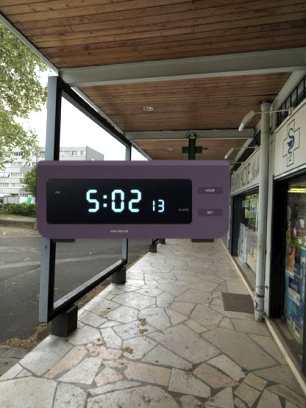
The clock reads 5h02m13s
